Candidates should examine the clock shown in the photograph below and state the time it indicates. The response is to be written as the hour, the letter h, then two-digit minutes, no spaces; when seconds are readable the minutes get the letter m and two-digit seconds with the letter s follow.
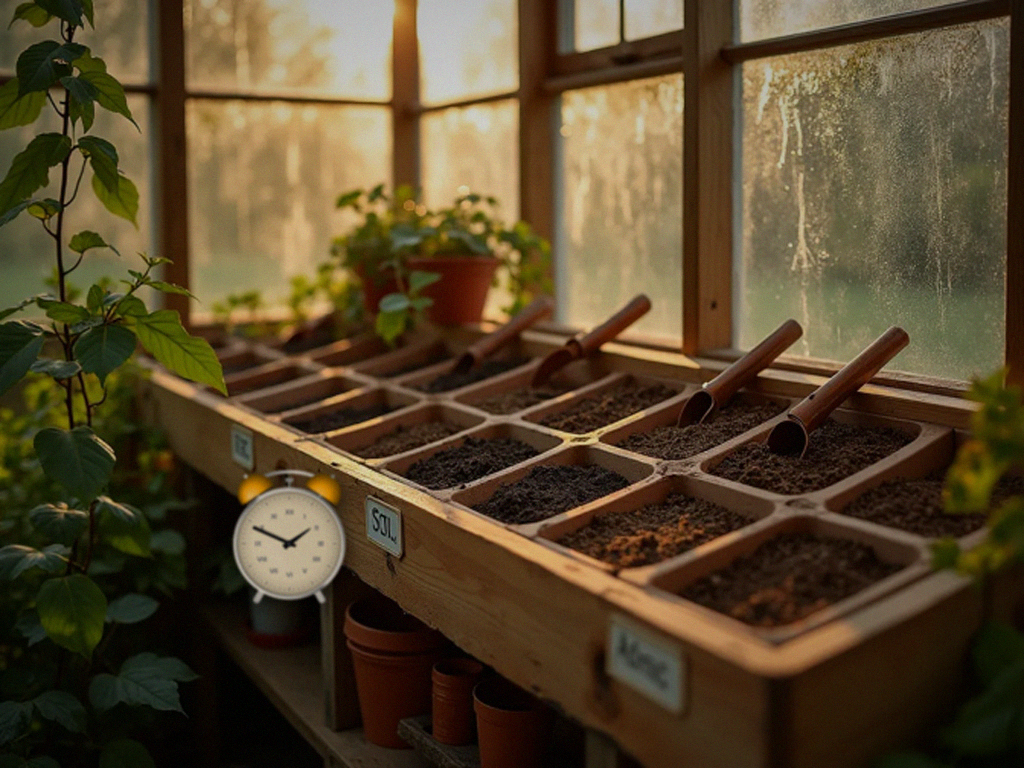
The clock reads 1h49
